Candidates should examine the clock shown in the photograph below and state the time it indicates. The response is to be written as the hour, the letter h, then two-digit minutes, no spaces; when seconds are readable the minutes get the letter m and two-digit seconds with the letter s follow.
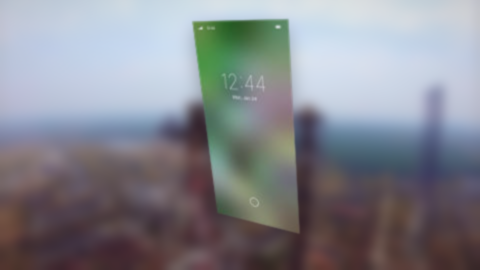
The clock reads 12h44
